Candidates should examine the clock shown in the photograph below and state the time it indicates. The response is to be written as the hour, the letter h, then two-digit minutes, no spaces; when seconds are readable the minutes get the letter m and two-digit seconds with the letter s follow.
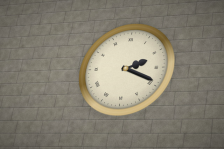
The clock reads 2h19
